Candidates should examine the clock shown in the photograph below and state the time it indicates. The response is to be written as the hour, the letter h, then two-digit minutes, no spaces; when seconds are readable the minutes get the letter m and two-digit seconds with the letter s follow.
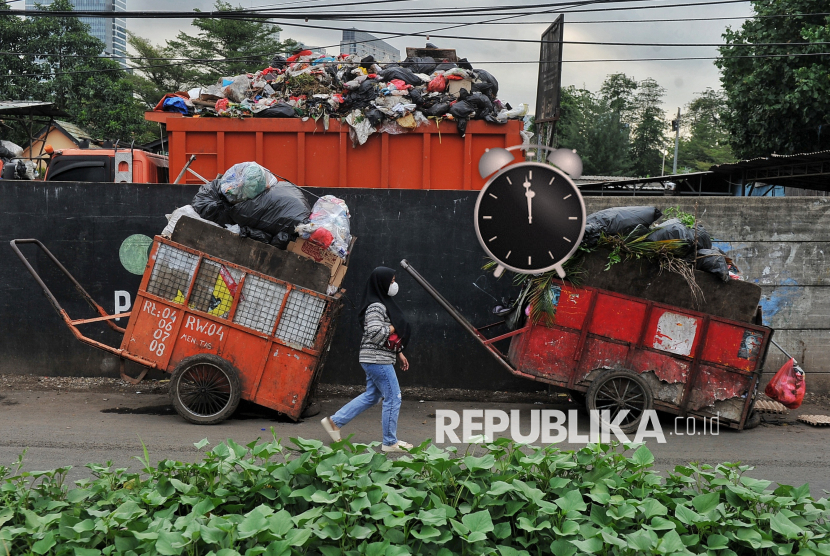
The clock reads 11h59
